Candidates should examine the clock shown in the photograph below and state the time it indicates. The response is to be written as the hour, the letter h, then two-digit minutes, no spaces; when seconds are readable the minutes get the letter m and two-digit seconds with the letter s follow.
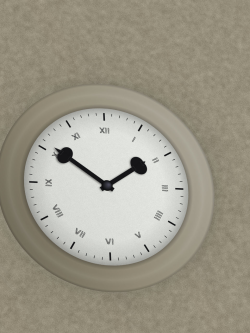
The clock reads 1h51
